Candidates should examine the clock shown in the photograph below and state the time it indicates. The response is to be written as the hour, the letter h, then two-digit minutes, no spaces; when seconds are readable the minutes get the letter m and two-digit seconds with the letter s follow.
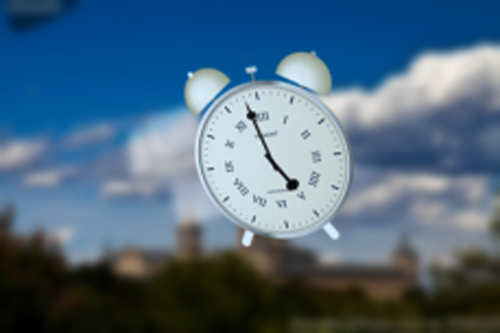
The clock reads 4h58
